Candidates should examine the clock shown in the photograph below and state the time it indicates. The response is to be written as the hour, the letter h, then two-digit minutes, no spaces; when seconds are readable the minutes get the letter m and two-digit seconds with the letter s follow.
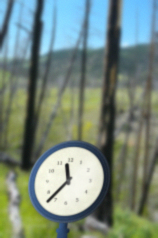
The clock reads 11h37
